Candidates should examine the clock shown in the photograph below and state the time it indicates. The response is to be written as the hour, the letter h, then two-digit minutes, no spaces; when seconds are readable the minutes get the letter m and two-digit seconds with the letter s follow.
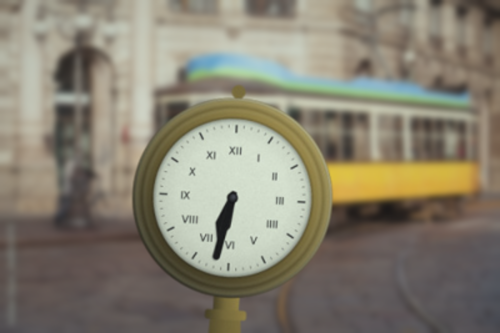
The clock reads 6h32
